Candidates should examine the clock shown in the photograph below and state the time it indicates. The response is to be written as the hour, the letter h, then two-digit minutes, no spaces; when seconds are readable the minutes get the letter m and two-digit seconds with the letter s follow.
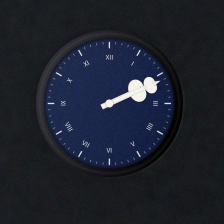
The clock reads 2h11
